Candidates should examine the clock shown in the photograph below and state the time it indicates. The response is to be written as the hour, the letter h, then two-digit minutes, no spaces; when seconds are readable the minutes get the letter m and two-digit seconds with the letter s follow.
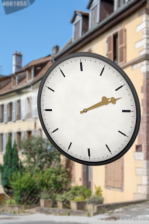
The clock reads 2h12
